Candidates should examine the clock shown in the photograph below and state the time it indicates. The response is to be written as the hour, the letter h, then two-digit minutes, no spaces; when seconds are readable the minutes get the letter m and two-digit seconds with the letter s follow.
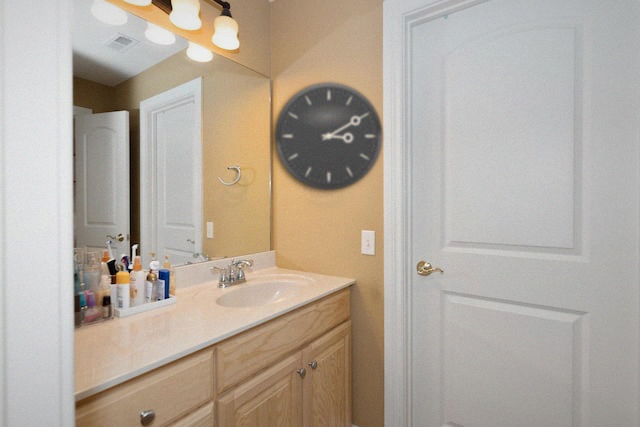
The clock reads 3h10
